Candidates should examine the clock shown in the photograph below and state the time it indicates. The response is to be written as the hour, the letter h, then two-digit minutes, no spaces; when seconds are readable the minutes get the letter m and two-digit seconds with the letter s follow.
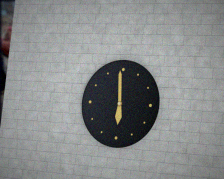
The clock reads 5h59
